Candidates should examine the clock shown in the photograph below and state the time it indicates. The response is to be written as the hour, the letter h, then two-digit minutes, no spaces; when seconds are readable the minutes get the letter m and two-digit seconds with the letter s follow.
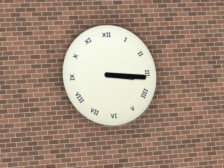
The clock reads 3h16
